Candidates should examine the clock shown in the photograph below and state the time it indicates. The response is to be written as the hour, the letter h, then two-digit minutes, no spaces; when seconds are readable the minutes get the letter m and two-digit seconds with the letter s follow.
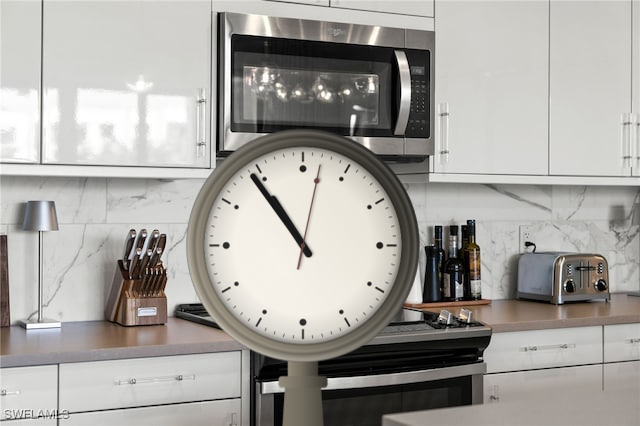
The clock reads 10h54m02s
